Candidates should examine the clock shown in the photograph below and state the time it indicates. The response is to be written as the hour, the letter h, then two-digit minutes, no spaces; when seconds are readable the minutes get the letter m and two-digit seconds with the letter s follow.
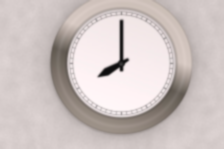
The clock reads 8h00
